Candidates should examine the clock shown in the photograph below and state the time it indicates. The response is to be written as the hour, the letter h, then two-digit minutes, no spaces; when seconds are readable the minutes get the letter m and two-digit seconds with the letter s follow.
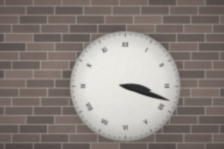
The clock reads 3h18
